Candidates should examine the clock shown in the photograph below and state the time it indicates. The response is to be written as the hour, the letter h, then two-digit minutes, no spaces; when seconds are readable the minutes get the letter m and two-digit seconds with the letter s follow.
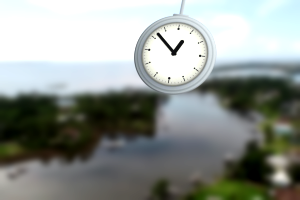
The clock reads 12h52
